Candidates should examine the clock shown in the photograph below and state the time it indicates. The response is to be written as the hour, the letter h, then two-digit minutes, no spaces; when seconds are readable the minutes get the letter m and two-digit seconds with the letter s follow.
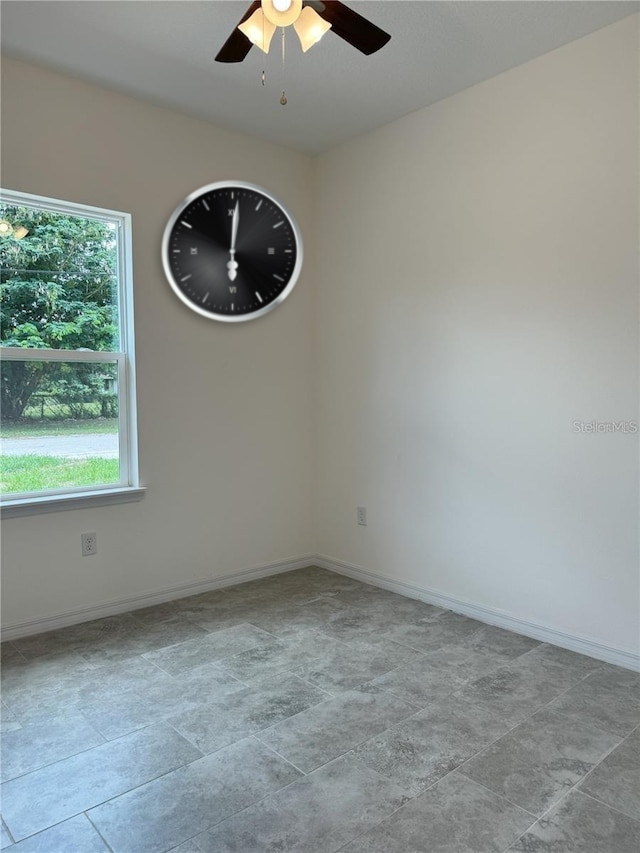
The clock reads 6h01
